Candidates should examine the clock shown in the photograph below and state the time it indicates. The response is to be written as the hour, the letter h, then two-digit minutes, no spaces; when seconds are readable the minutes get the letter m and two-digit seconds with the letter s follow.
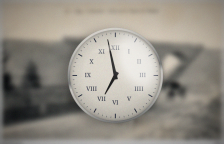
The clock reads 6h58
